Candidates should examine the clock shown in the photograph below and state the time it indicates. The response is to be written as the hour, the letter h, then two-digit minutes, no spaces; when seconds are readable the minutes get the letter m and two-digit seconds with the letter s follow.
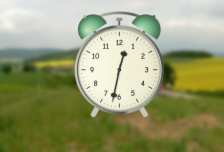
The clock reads 12h32
